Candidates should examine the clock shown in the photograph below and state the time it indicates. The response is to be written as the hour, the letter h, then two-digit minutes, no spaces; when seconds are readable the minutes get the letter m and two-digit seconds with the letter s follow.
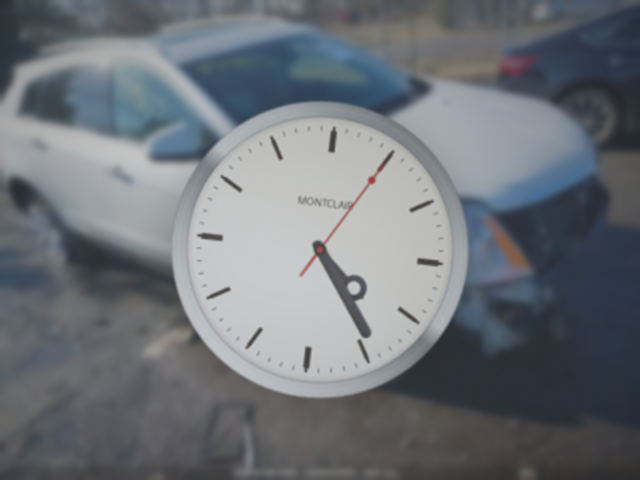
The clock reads 4h24m05s
